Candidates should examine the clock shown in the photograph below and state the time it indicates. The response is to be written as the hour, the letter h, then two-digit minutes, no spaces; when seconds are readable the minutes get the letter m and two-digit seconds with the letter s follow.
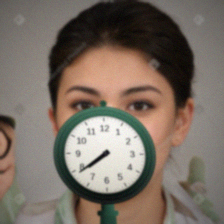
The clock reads 7h39
